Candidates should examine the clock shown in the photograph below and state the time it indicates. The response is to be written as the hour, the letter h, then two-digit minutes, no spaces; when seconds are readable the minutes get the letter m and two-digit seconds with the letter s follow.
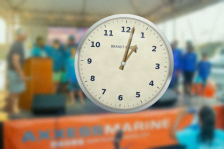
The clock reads 1h02
